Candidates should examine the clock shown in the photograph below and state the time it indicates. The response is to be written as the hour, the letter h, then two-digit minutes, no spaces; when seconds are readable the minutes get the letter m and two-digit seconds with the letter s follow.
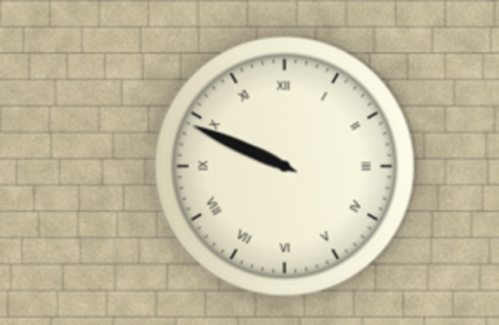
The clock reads 9h49
